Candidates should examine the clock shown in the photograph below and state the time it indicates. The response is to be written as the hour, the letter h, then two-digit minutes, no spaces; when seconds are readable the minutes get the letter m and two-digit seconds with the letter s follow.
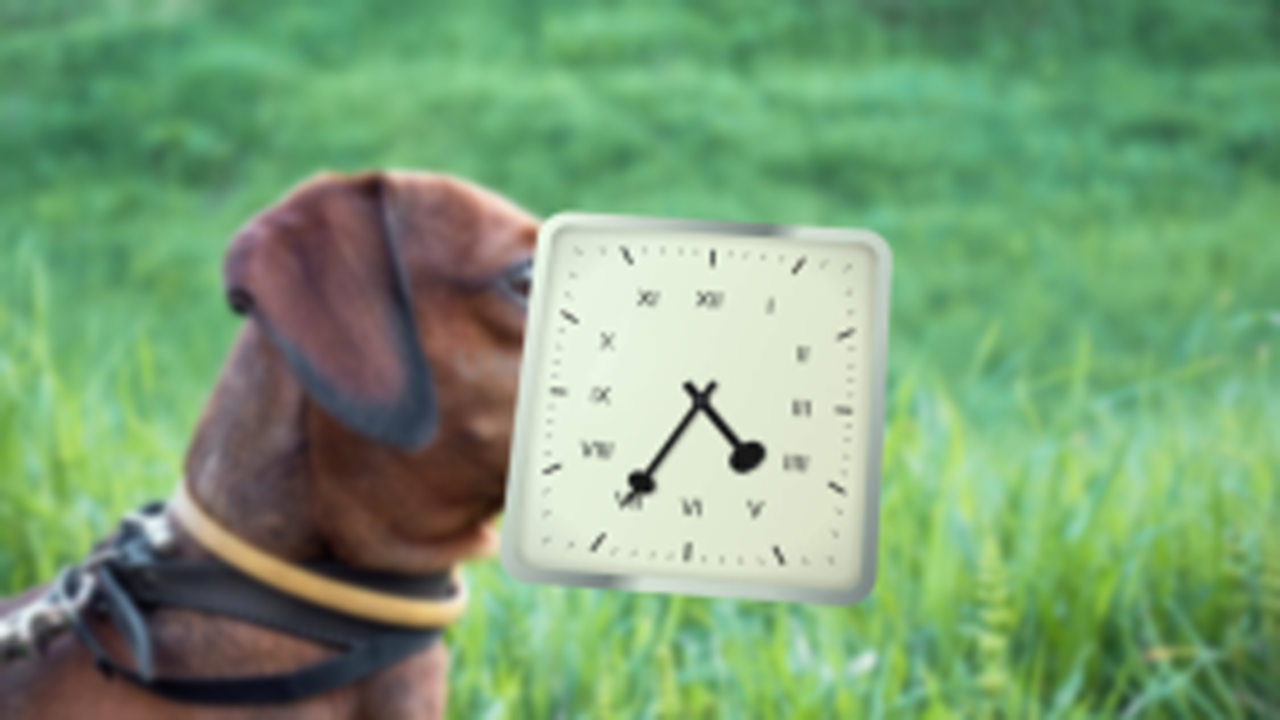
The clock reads 4h35
